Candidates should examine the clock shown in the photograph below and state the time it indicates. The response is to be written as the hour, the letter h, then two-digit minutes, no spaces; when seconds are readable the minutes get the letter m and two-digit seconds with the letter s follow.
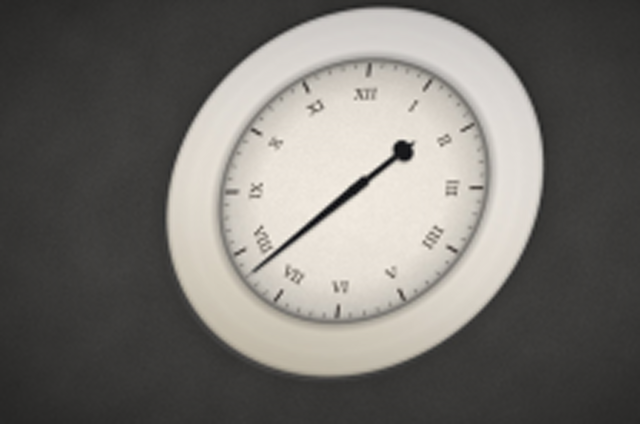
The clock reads 1h38
